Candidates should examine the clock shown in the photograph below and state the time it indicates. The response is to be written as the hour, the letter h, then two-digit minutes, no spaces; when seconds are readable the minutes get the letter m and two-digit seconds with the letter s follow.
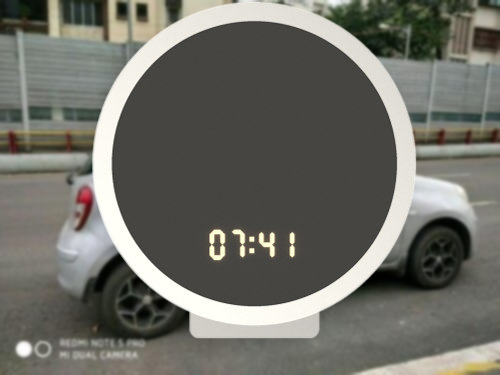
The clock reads 7h41
